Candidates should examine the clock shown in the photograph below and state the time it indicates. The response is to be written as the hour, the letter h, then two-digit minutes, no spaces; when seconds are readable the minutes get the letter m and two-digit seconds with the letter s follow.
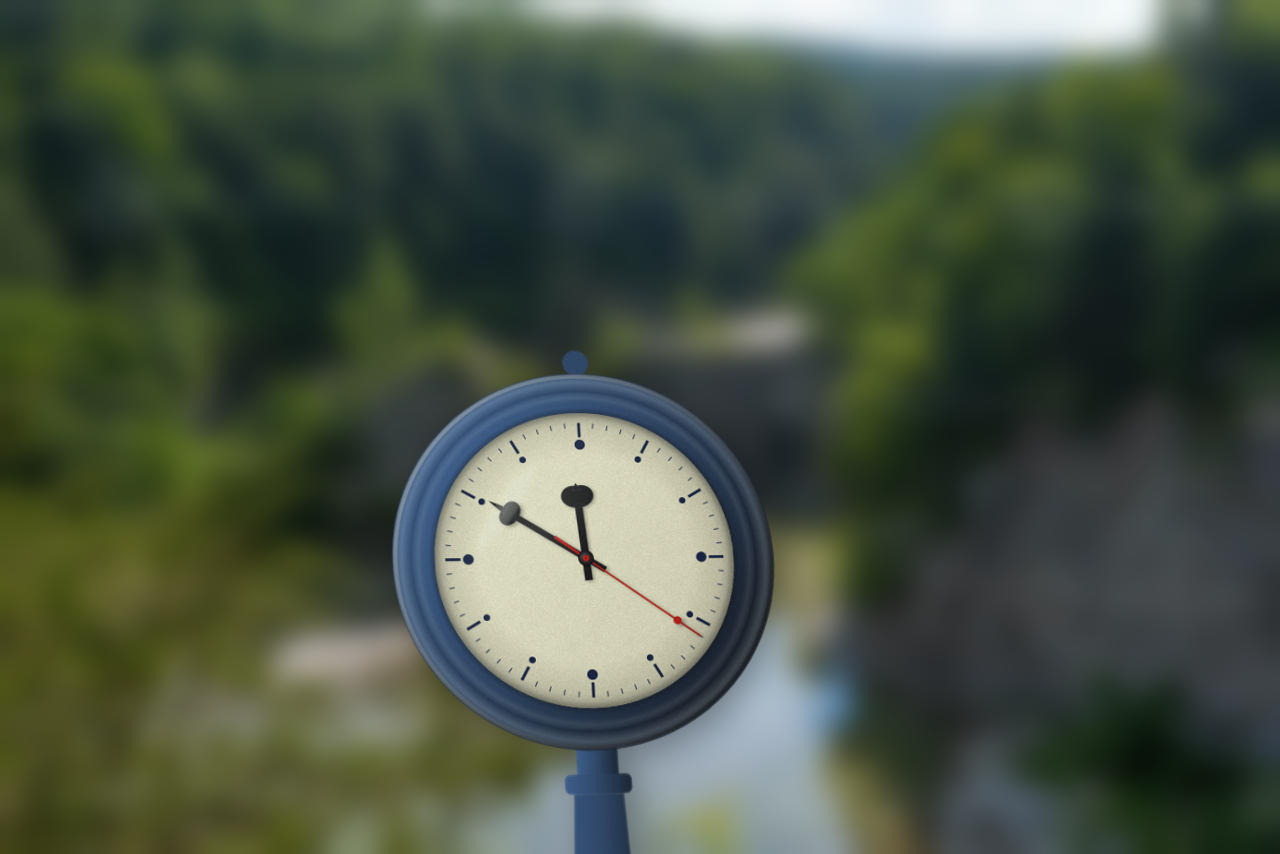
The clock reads 11h50m21s
